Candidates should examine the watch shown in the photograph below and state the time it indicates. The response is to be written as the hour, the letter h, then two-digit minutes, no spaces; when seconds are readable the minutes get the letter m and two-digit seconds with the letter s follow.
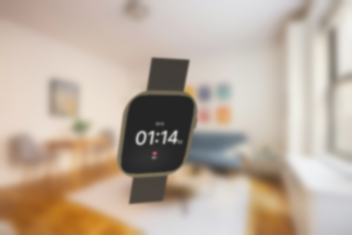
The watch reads 1h14
